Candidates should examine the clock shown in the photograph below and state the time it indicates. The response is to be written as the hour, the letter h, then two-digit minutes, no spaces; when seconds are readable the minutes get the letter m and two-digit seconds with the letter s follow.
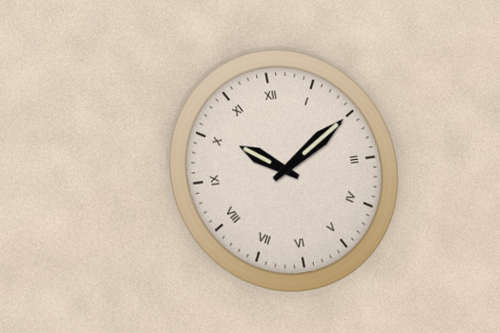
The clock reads 10h10
